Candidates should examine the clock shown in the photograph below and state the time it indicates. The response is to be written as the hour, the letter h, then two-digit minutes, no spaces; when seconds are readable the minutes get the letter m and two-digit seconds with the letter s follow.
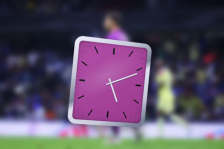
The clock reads 5h11
